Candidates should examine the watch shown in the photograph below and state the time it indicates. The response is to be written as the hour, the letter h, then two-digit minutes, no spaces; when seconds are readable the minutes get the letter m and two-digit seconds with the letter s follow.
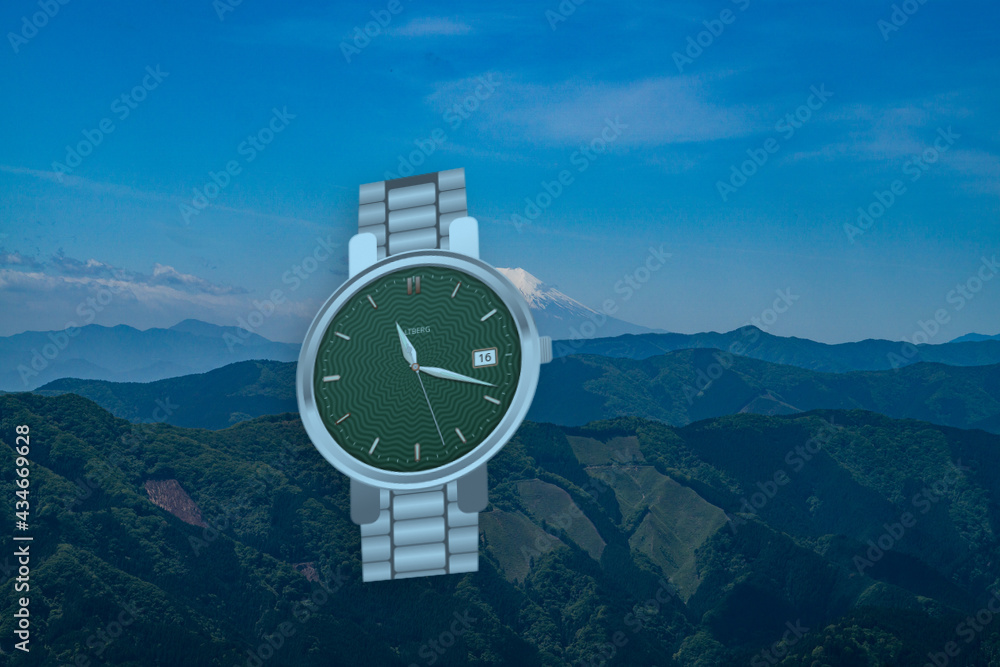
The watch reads 11h18m27s
